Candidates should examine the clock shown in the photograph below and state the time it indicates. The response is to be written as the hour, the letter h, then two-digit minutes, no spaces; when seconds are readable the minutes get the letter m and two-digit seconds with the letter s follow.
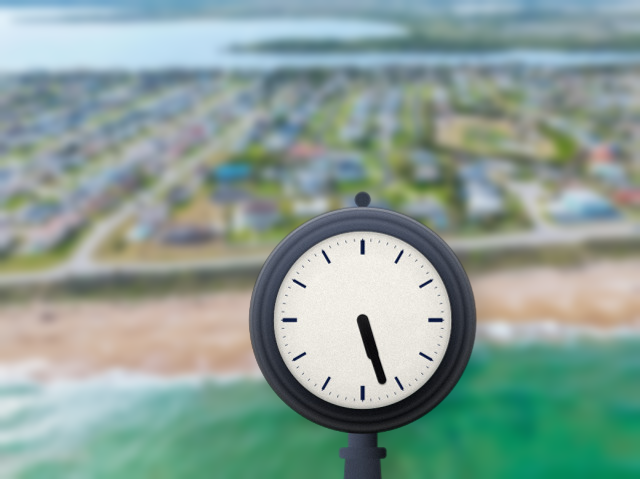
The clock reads 5h27
